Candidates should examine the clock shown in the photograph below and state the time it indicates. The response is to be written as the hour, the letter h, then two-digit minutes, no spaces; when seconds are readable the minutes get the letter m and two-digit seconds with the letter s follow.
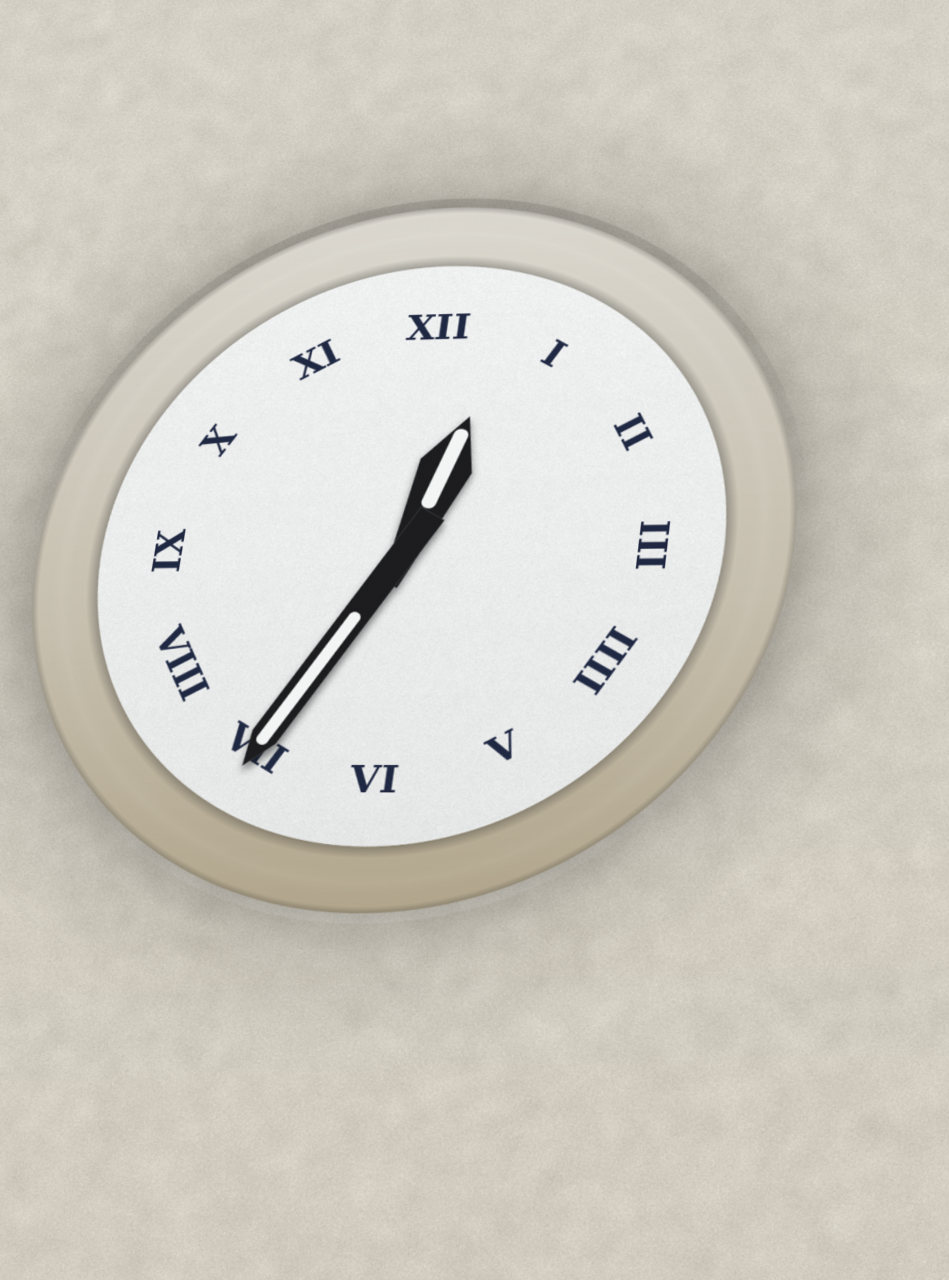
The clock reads 12h35
